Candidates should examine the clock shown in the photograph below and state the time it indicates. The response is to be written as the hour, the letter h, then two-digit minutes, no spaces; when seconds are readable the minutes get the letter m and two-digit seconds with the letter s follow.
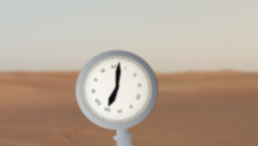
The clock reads 7h02
